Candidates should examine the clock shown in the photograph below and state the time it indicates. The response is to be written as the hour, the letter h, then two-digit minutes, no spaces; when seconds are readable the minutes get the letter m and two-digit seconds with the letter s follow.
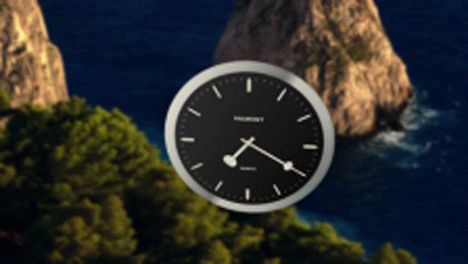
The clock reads 7h20
